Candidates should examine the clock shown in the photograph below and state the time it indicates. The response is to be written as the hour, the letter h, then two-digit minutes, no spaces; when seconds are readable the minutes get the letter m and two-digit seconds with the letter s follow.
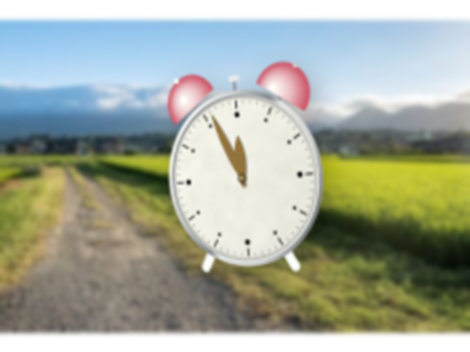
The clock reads 11h56
